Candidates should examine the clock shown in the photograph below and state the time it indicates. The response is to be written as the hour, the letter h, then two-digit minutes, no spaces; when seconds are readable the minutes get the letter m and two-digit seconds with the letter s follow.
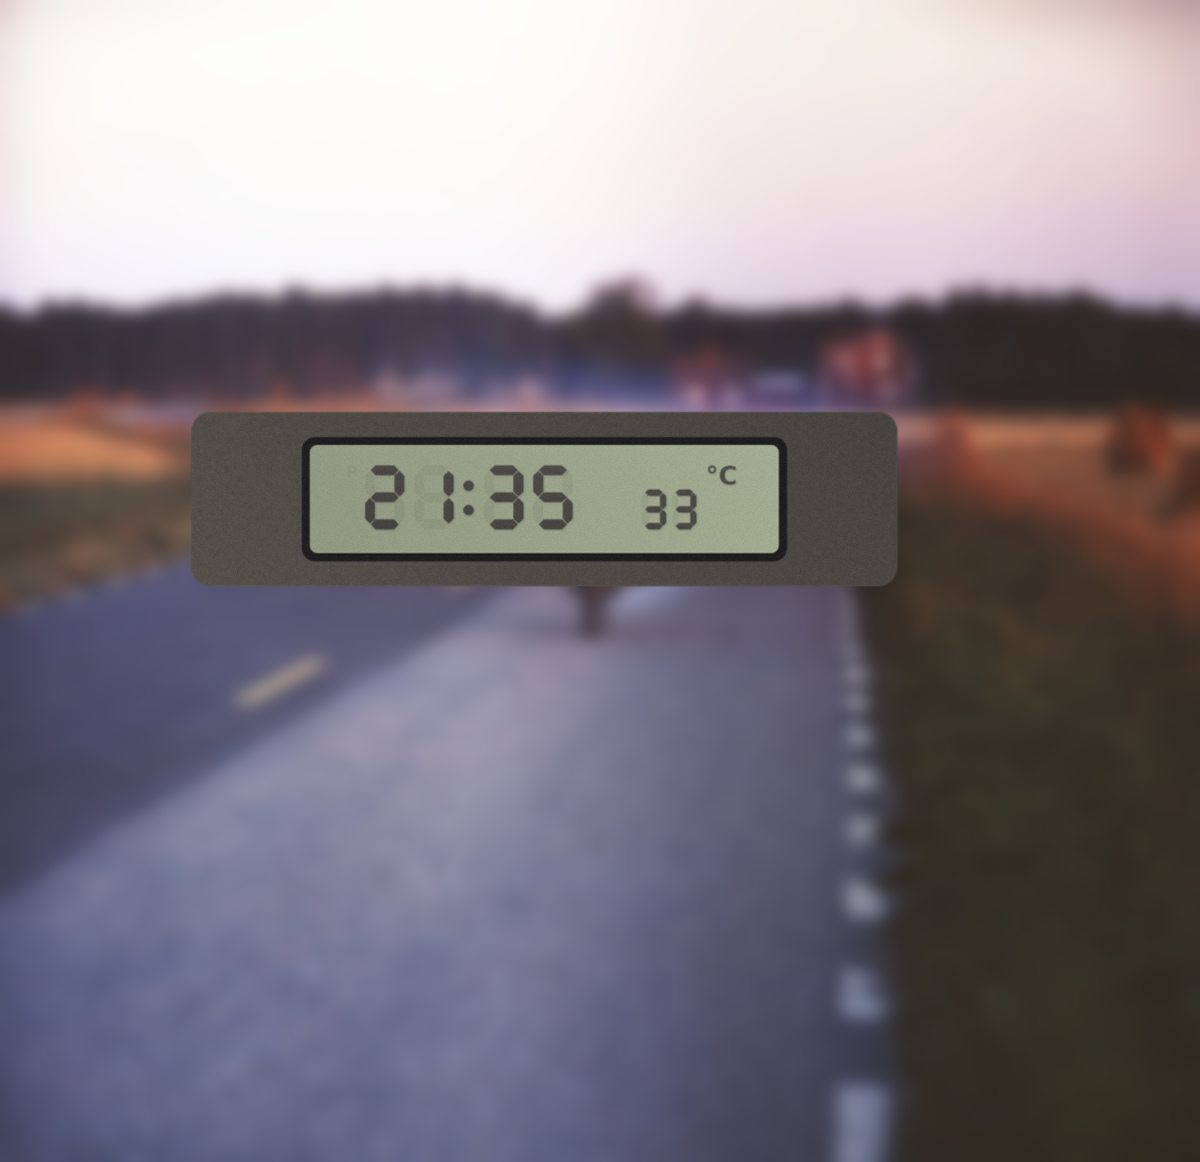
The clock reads 21h35
